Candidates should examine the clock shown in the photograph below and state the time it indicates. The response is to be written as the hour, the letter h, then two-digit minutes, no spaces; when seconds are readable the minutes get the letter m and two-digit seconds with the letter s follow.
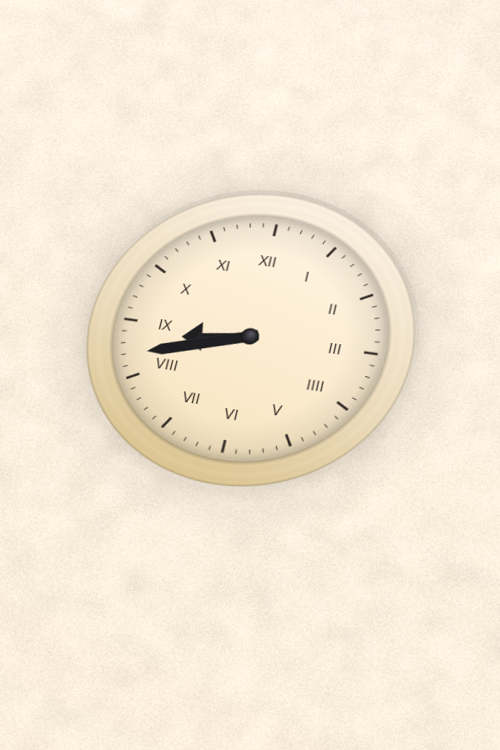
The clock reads 8h42
